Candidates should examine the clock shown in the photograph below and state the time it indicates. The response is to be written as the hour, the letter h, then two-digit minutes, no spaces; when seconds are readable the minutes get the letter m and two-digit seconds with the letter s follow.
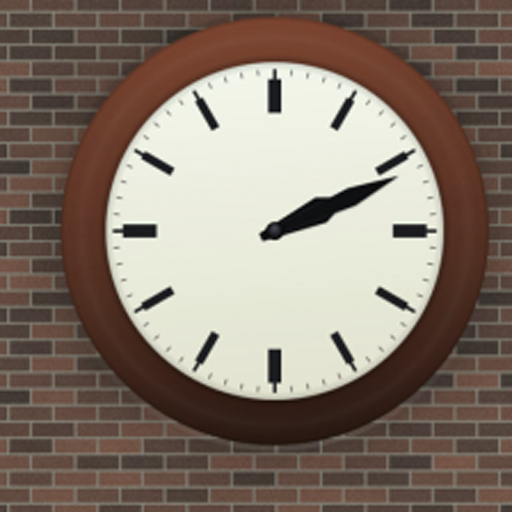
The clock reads 2h11
